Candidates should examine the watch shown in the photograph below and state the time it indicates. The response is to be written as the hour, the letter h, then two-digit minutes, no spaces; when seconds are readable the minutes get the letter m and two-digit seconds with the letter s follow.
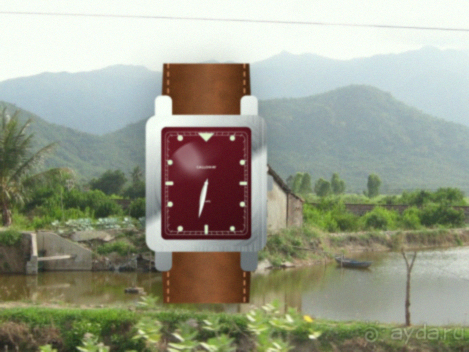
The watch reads 6h32
